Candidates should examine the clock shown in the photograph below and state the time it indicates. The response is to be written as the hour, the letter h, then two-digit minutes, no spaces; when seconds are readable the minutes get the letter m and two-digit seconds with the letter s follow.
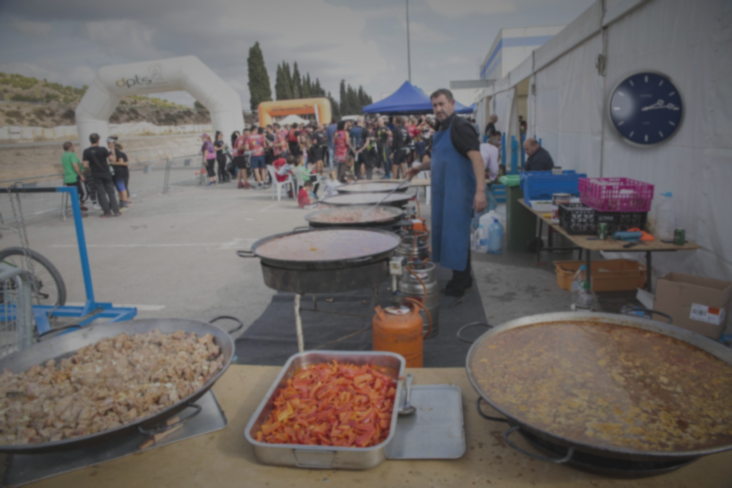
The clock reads 2h14
